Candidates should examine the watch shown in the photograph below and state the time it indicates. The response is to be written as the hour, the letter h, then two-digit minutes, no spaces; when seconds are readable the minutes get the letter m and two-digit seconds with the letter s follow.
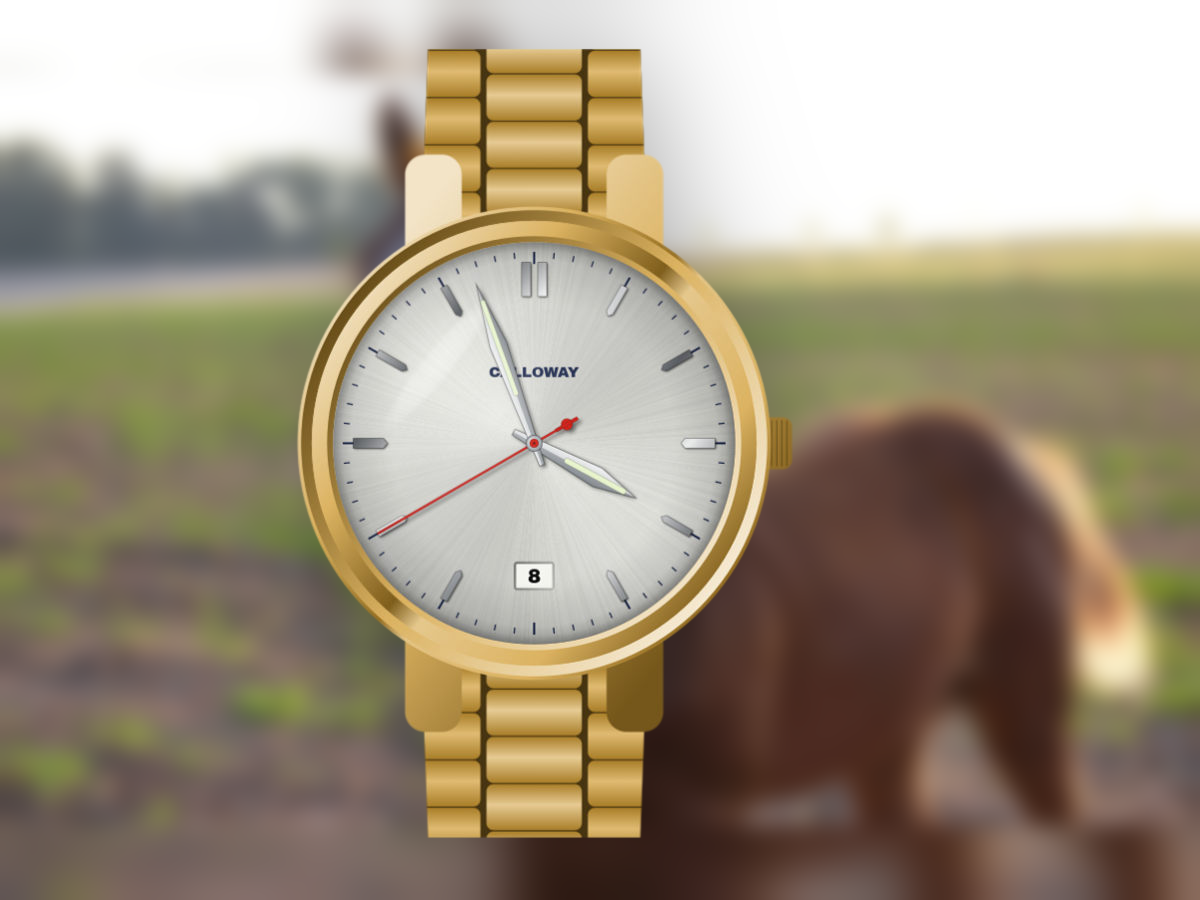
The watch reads 3h56m40s
